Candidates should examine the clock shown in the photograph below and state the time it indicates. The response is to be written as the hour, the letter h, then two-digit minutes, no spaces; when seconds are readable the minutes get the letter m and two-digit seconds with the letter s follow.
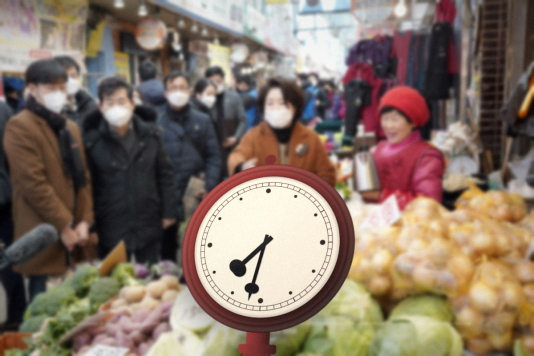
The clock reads 7h32
